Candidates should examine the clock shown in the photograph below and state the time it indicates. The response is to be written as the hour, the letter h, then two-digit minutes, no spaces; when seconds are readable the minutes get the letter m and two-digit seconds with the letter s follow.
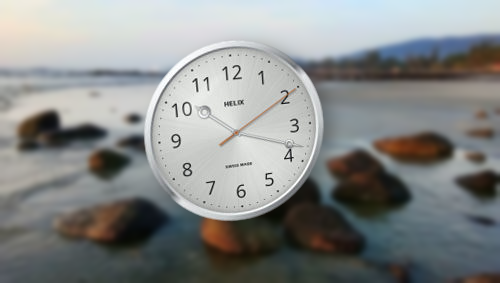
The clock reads 10h18m10s
